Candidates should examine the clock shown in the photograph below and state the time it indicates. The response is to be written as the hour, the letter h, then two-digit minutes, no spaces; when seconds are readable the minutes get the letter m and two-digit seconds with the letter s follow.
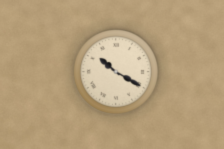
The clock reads 10h20
